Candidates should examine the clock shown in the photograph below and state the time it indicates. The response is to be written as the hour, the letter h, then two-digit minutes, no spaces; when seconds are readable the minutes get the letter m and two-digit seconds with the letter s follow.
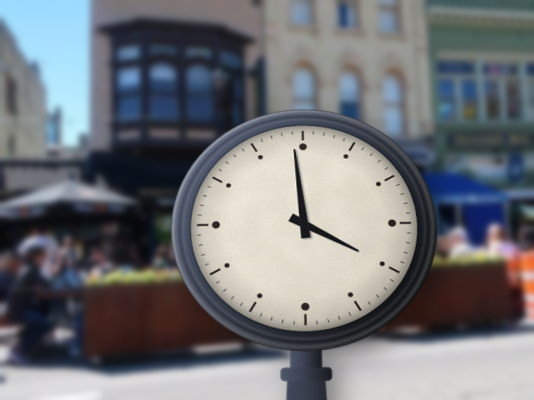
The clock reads 3h59
